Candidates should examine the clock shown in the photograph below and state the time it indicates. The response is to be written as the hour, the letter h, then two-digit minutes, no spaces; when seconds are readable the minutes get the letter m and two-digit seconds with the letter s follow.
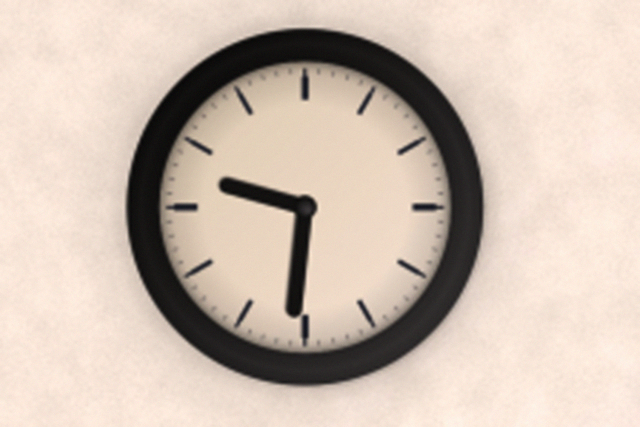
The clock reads 9h31
